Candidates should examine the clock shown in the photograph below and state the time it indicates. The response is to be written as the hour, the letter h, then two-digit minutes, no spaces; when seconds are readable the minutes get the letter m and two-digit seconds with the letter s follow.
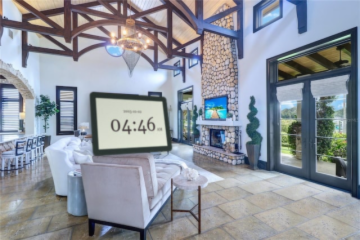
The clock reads 4h46
